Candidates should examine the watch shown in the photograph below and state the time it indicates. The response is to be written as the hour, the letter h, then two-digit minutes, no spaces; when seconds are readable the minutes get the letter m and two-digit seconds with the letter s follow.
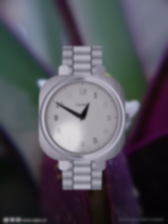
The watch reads 12h50
